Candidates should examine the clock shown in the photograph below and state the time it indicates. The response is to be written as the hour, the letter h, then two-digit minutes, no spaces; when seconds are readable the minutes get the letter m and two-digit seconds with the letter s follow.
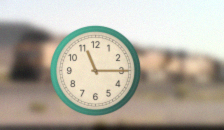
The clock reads 11h15
